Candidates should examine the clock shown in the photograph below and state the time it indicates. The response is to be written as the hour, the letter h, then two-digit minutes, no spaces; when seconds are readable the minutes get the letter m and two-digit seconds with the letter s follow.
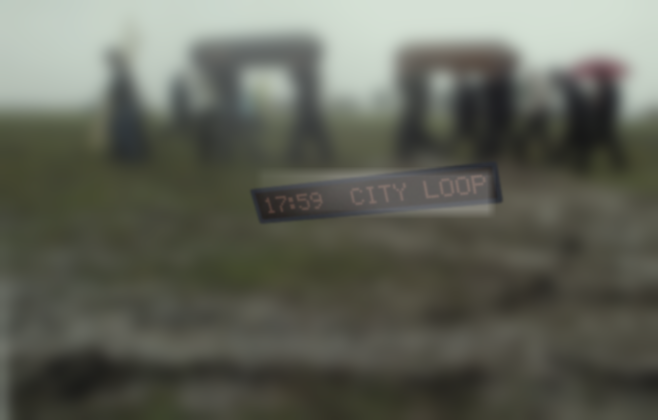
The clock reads 17h59
